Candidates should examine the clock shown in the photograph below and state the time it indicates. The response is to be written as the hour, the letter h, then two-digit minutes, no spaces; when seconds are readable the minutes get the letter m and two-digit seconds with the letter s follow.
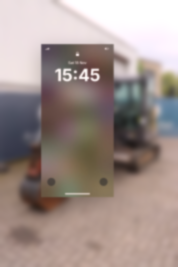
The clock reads 15h45
